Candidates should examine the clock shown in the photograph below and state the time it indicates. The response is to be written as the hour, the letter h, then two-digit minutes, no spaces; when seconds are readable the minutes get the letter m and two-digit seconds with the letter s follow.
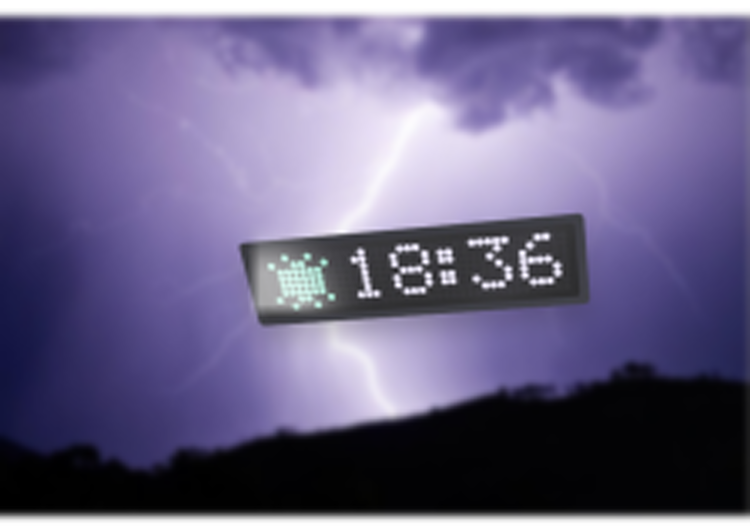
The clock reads 18h36
